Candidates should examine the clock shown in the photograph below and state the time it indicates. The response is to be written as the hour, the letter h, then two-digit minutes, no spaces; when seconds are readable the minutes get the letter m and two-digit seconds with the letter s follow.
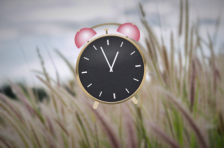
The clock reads 12h57
